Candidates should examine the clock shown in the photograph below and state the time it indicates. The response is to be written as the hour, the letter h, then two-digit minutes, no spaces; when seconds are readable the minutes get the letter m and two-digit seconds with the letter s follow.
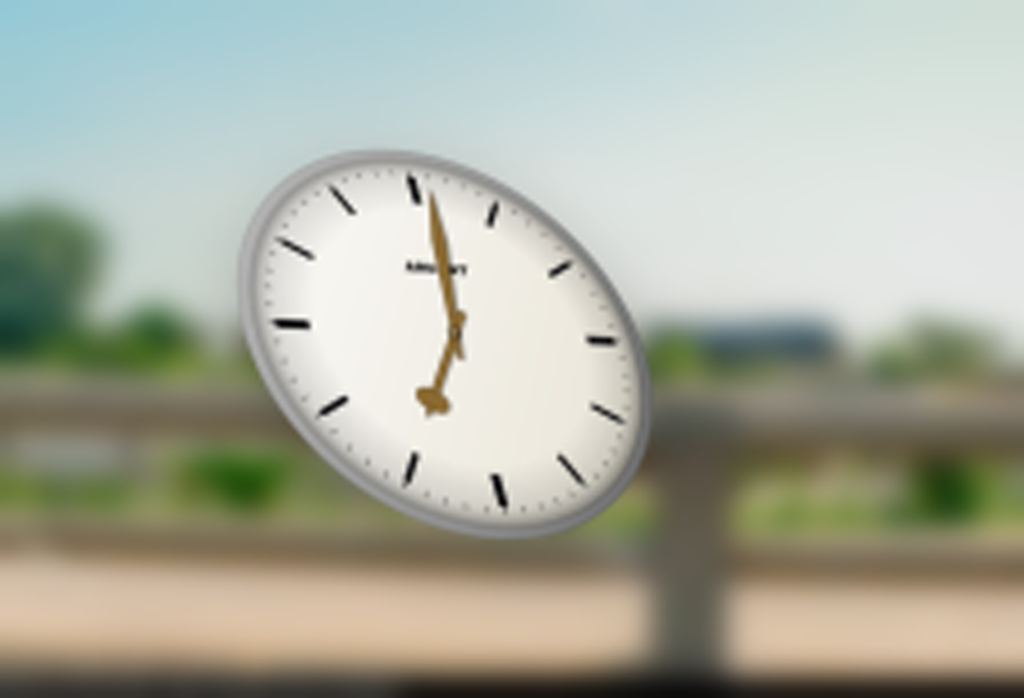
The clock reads 7h01
